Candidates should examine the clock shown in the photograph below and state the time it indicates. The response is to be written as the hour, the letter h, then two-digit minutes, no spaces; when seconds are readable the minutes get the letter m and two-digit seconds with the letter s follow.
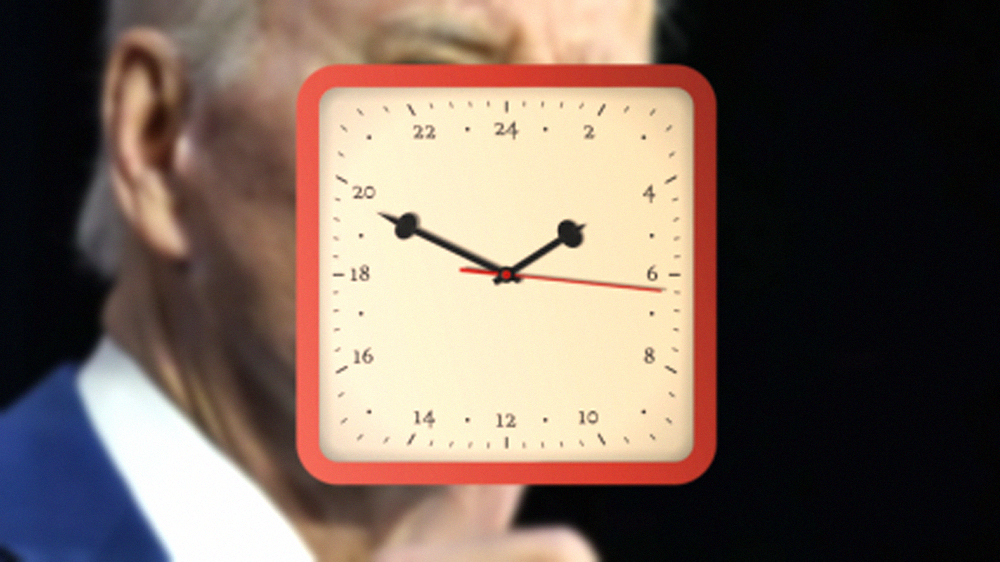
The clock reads 3h49m16s
